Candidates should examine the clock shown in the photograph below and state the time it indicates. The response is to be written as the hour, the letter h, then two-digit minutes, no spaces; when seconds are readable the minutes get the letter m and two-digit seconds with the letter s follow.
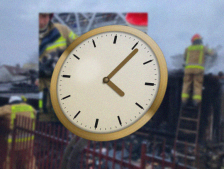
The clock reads 4h06
